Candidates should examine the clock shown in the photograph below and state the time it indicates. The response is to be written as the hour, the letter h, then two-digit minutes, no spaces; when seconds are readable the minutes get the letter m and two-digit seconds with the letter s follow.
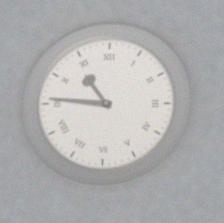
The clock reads 10h46
